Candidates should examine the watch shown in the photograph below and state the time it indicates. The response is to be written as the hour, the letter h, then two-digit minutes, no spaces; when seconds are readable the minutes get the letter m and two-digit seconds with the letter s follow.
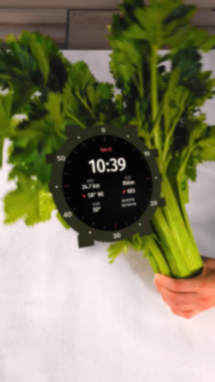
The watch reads 10h39
